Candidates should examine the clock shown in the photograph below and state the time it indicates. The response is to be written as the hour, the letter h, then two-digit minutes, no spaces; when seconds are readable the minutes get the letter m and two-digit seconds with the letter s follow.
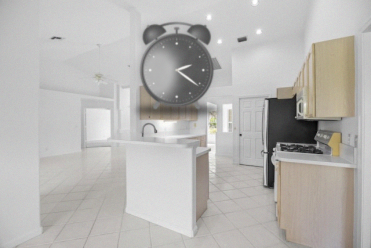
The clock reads 2h21
